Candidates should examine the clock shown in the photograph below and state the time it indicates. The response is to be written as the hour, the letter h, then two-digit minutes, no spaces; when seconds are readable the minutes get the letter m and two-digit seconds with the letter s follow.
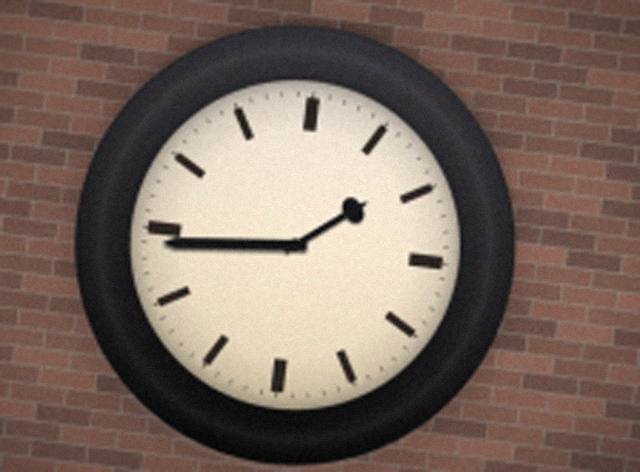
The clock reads 1h44
